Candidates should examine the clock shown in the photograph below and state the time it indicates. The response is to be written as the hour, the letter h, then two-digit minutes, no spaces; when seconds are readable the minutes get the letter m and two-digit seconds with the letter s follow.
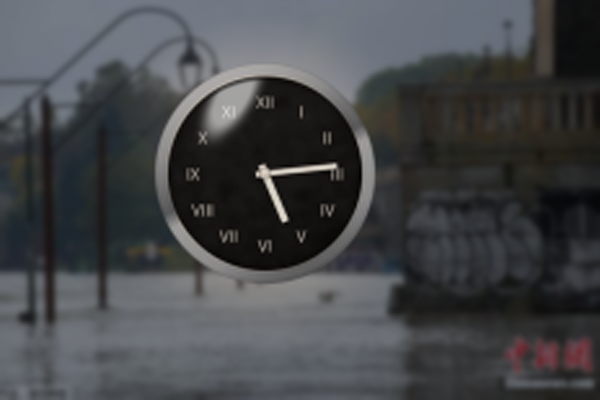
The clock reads 5h14
